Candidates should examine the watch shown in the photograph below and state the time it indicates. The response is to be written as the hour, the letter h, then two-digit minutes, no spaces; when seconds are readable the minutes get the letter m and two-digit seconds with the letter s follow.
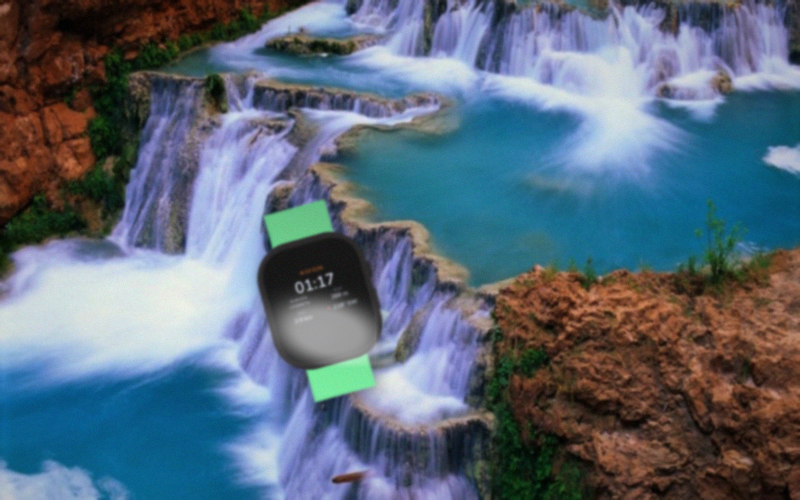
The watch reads 1h17
